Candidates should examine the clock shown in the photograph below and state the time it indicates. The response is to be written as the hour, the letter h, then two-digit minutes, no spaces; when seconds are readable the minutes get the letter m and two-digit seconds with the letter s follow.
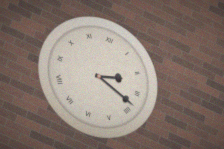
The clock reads 2h18
